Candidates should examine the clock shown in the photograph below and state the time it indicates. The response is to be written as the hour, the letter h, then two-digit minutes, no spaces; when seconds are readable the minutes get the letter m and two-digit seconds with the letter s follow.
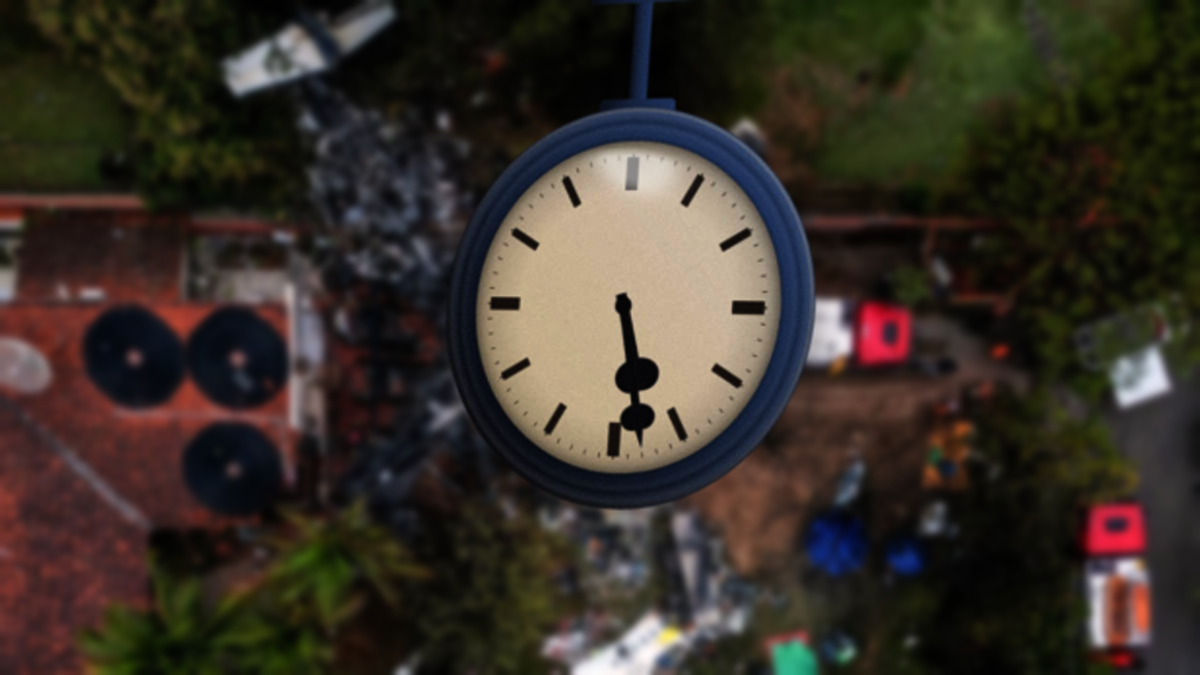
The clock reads 5h28
